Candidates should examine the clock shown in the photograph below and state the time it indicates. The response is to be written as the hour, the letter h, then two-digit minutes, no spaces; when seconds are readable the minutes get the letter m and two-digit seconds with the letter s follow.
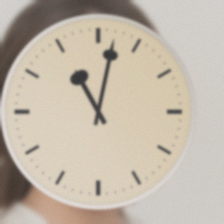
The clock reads 11h02
